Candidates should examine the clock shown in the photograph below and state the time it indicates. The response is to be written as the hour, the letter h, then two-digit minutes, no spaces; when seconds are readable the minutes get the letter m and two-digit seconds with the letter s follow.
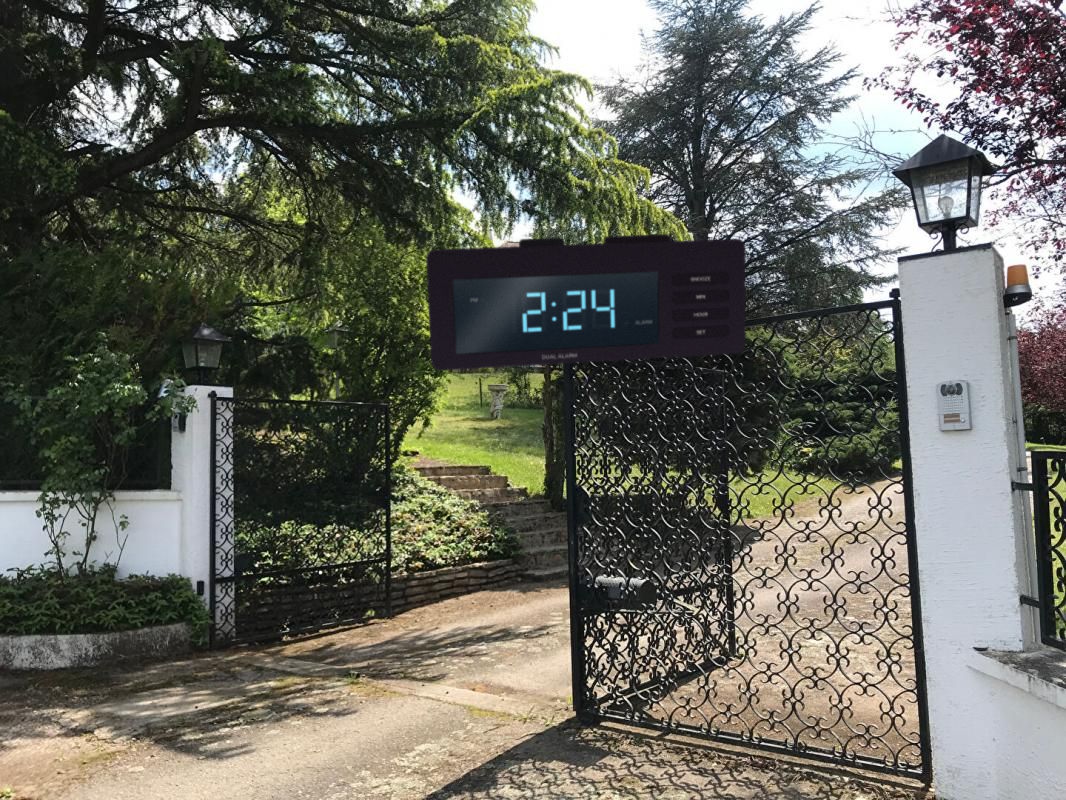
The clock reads 2h24
